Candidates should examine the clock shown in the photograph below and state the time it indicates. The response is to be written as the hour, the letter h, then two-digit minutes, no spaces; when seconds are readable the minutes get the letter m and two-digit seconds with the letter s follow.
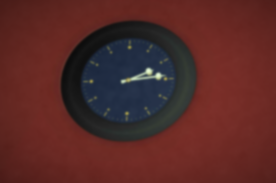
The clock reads 2h14
